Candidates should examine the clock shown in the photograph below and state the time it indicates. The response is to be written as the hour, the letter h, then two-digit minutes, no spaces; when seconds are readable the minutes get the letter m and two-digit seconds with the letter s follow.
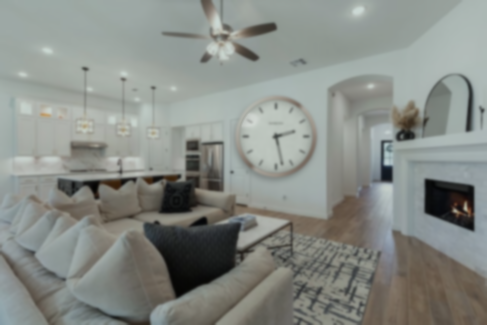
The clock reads 2h28
